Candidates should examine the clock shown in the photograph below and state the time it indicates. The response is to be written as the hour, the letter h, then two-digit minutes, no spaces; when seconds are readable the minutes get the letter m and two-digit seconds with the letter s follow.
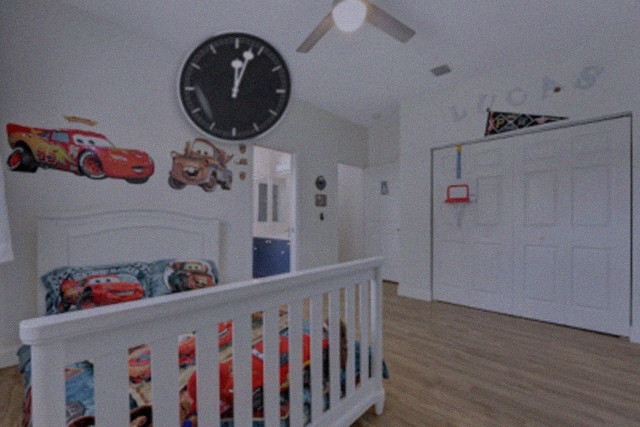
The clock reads 12h03
